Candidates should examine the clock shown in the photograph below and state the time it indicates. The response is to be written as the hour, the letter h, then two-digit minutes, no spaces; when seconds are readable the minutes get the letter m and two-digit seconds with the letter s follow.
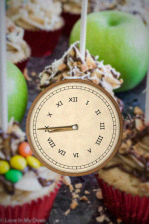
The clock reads 8h45
